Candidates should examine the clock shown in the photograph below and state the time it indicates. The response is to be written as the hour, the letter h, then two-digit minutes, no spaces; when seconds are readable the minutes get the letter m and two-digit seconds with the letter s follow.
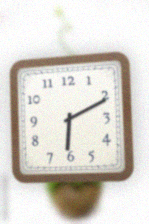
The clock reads 6h11
